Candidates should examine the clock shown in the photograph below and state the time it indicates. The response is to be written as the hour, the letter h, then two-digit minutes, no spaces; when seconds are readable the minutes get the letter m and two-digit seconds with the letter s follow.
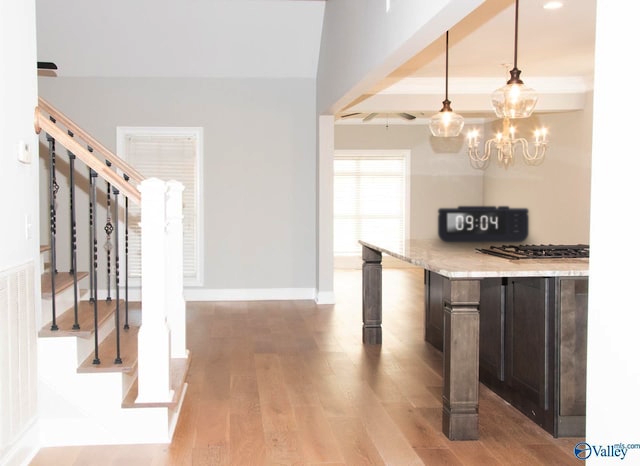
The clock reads 9h04
